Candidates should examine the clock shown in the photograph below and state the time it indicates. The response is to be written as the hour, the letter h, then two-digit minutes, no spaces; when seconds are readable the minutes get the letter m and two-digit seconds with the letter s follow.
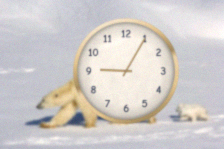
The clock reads 9h05
